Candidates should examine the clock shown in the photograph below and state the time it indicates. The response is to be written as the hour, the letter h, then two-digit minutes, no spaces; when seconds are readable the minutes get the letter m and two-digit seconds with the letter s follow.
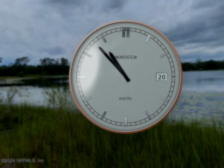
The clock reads 10h53
